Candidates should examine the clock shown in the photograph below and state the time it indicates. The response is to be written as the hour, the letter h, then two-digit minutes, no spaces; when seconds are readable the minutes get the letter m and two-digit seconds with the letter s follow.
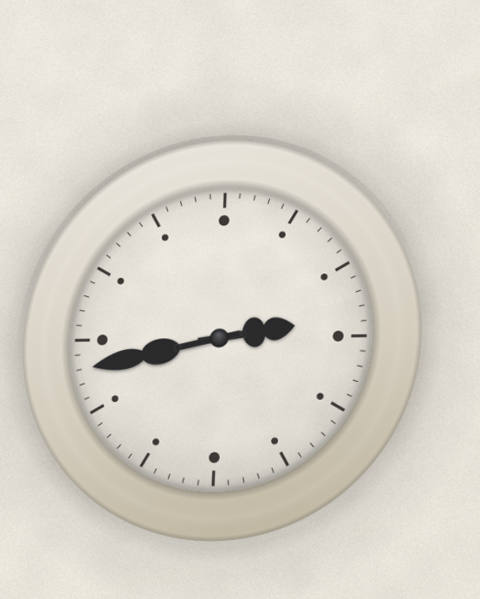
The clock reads 2h43
